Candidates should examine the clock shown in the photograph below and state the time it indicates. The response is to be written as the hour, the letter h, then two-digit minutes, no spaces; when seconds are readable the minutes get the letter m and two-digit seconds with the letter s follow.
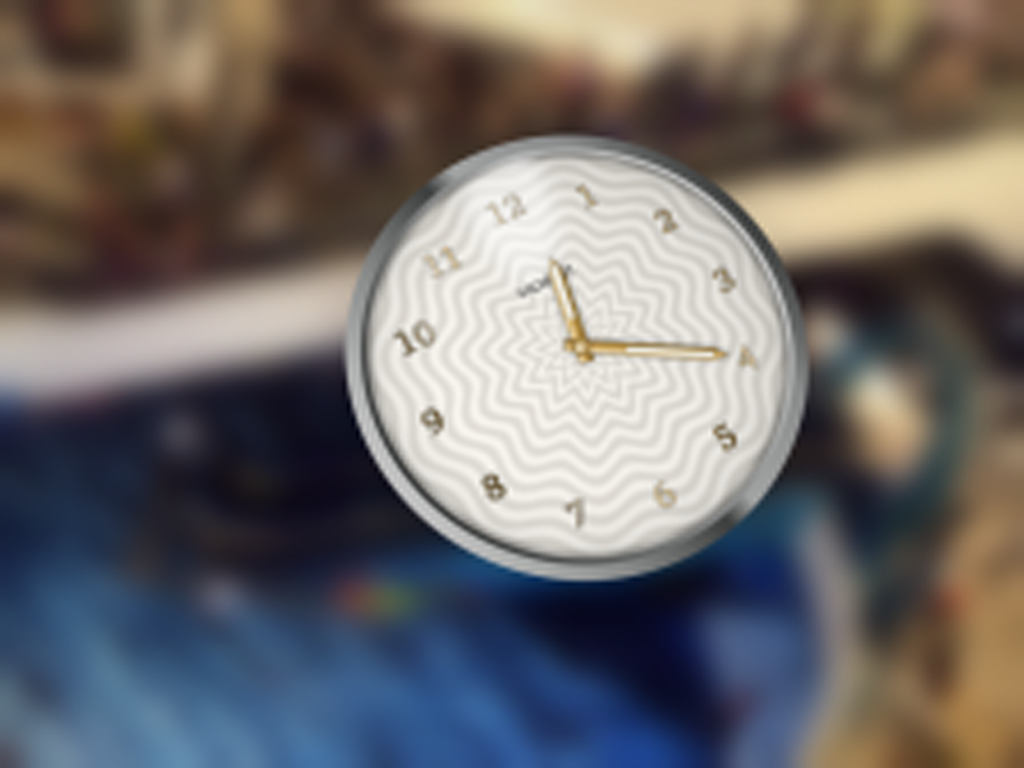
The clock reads 12h20
